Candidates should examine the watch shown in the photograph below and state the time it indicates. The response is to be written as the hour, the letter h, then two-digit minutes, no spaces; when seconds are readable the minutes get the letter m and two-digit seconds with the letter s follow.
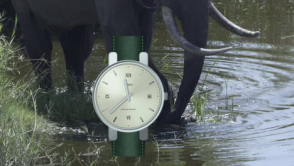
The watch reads 11h38
